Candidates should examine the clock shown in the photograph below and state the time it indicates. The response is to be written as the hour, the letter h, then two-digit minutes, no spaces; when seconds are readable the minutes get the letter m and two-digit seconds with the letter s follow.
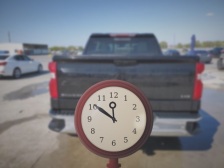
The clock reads 11h51
